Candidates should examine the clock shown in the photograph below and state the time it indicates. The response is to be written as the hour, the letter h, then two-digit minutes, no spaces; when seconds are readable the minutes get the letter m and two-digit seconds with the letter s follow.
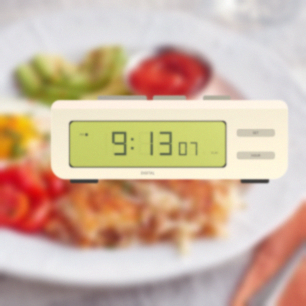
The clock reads 9h13m07s
